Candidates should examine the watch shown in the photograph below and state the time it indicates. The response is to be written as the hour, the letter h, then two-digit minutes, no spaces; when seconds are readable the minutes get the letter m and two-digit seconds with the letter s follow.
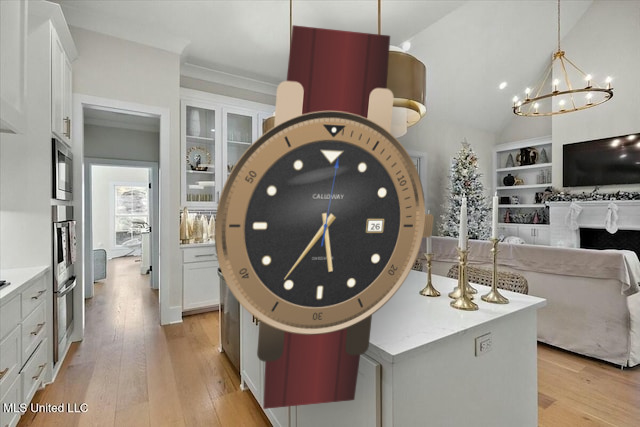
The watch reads 5h36m01s
